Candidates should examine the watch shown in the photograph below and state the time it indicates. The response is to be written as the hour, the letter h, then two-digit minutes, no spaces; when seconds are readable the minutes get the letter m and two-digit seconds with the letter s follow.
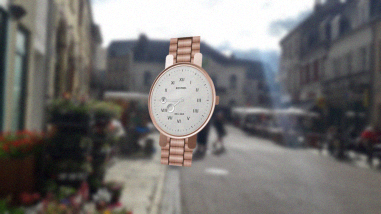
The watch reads 7h45
